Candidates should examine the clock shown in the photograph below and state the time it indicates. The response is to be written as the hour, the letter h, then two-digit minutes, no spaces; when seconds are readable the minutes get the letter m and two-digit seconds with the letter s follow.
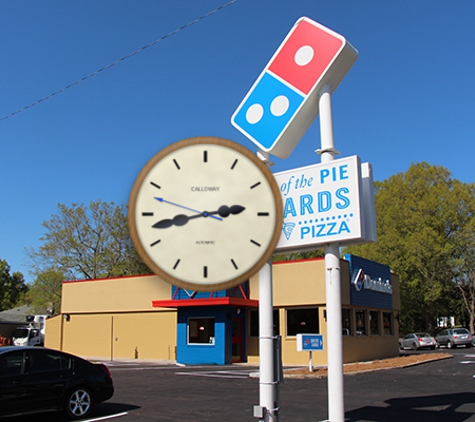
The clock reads 2h42m48s
